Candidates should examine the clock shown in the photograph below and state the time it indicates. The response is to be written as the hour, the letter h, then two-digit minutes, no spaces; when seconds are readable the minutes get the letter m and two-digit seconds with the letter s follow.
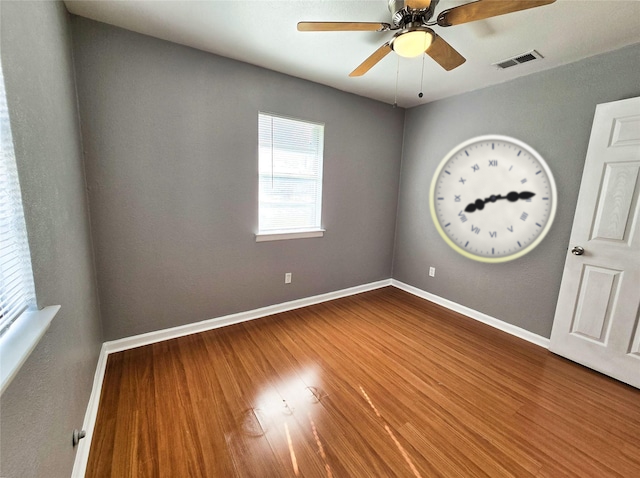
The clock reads 8h14
